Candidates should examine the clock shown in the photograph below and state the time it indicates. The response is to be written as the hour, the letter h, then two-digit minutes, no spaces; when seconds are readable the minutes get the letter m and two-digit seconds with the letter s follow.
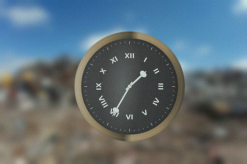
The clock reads 1h35
